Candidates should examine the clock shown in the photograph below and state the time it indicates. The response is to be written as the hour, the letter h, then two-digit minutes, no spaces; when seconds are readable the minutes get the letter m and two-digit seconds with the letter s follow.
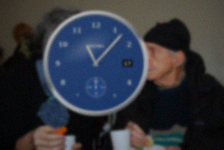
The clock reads 11h07
